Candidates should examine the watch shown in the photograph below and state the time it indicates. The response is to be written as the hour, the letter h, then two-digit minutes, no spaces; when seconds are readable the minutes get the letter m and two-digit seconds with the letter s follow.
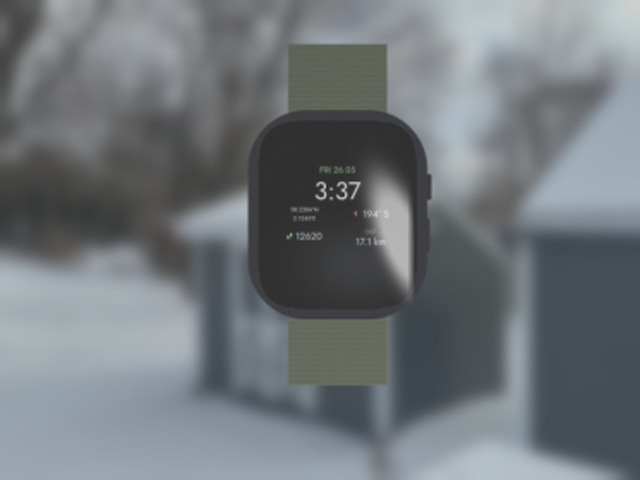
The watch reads 3h37
